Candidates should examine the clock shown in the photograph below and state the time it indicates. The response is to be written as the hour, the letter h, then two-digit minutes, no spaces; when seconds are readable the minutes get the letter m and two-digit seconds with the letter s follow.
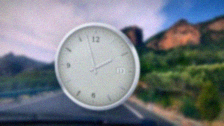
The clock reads 1h57
